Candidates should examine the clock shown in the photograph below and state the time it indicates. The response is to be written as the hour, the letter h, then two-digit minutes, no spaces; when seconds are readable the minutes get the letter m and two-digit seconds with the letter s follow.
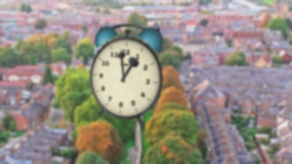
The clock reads 12h58
